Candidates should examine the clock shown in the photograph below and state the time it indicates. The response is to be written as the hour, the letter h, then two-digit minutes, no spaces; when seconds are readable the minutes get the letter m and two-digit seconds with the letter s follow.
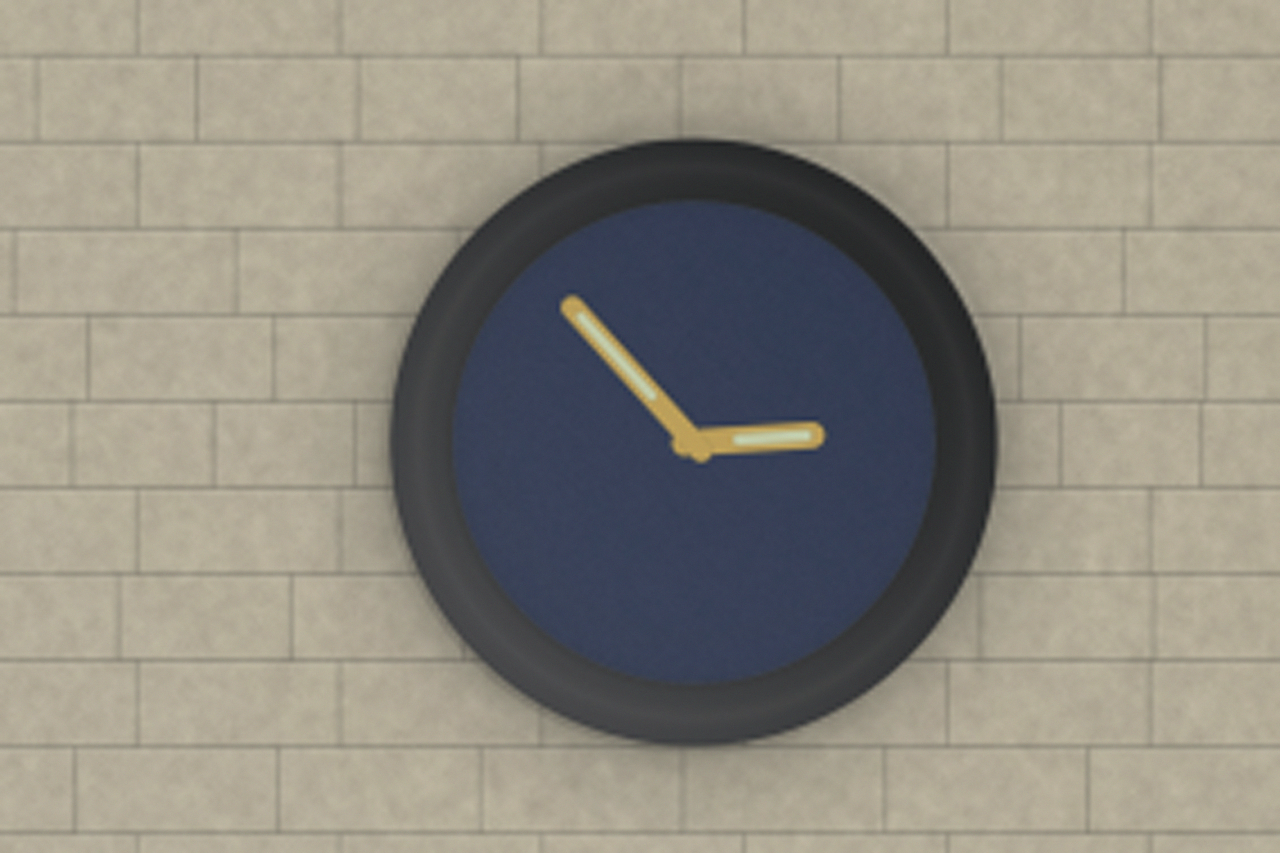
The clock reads 2h53
